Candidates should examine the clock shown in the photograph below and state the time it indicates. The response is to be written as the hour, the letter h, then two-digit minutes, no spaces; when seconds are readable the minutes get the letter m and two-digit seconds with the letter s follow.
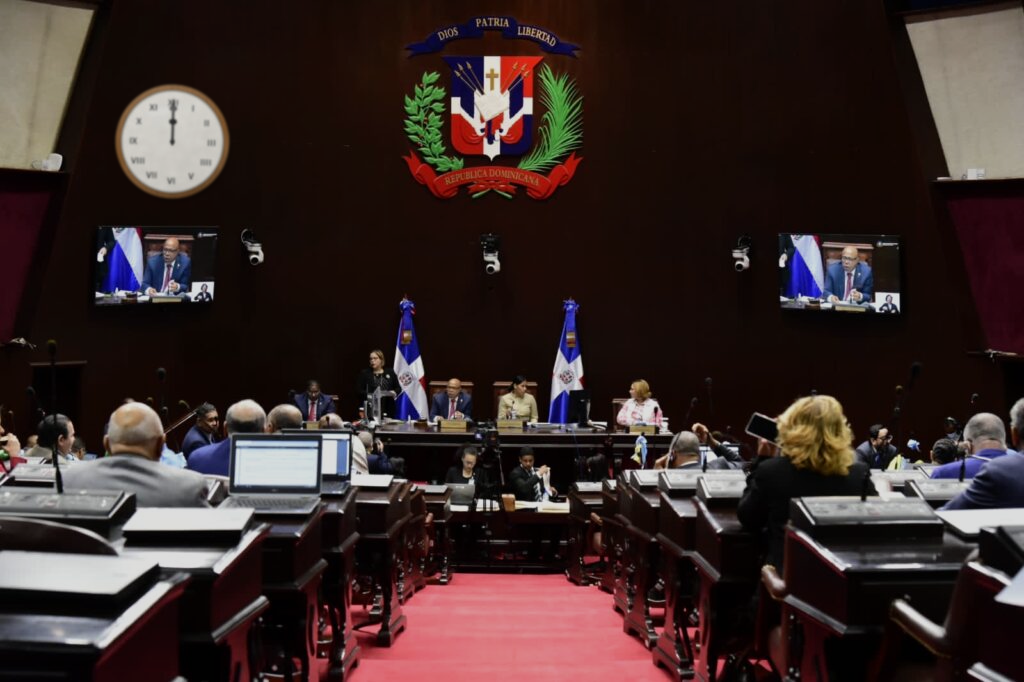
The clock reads 12h00
